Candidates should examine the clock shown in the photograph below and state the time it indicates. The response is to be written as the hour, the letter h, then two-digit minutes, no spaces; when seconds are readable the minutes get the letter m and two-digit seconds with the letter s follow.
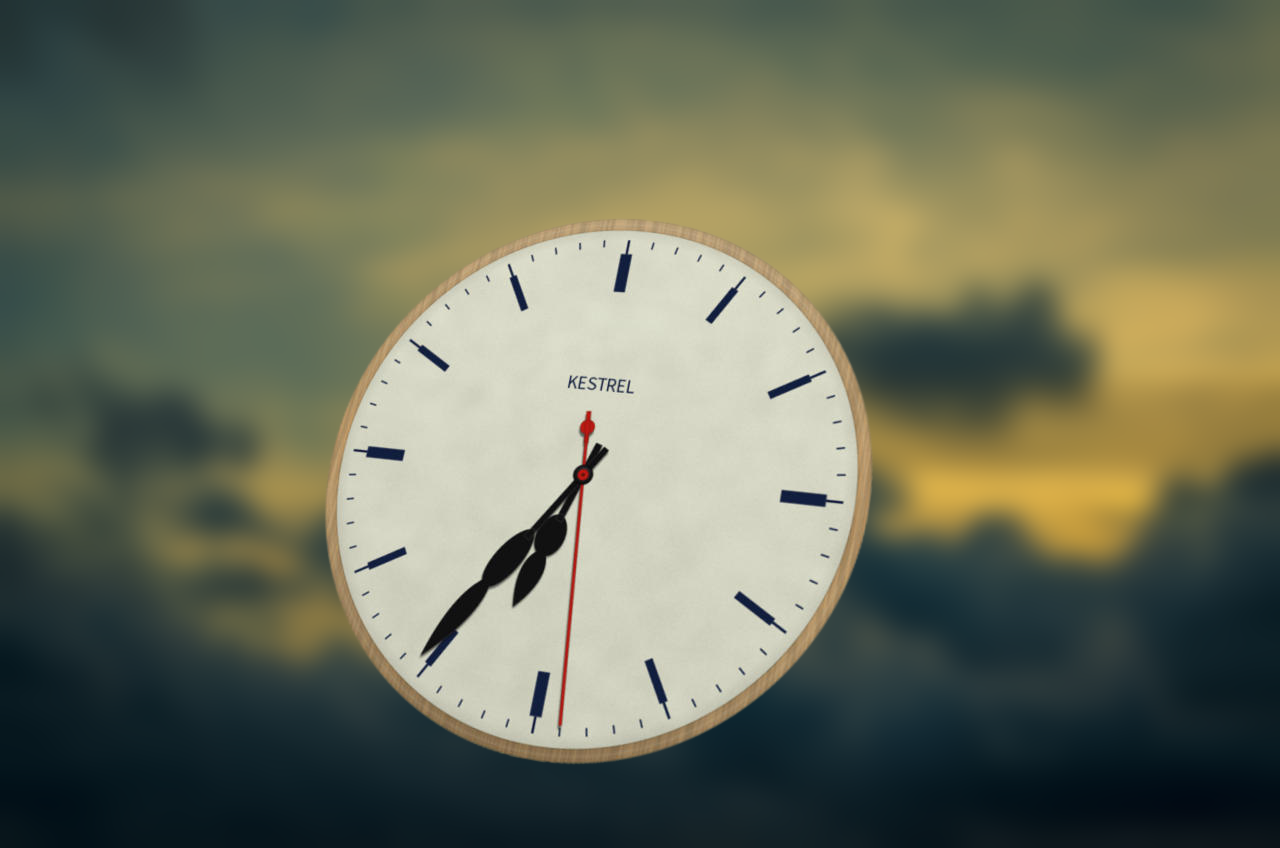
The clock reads 6h35m29s
